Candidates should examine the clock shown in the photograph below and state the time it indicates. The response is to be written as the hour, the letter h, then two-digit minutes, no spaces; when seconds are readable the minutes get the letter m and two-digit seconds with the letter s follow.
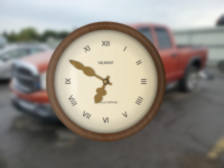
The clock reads 6h50
